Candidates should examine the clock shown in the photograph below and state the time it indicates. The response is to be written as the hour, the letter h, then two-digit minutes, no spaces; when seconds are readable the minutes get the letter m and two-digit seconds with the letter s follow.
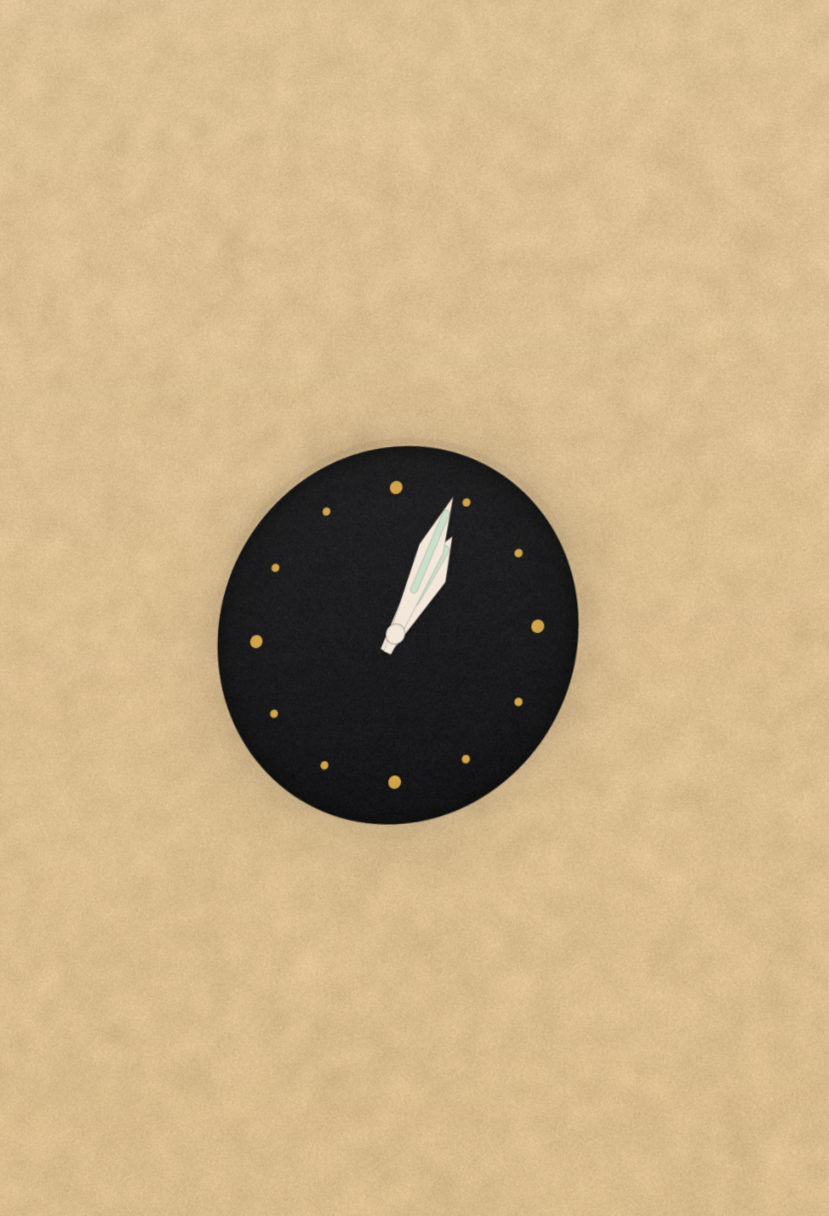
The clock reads 1h04
